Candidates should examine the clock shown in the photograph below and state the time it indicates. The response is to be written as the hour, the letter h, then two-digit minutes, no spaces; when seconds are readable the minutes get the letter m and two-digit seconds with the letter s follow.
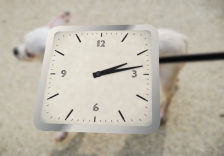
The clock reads 2h13
